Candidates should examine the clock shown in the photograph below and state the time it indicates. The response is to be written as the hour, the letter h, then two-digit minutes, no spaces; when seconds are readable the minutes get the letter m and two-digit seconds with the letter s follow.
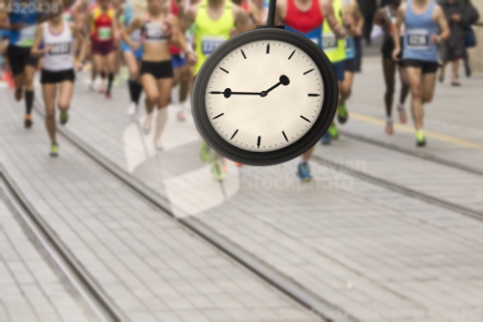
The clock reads 1h45
